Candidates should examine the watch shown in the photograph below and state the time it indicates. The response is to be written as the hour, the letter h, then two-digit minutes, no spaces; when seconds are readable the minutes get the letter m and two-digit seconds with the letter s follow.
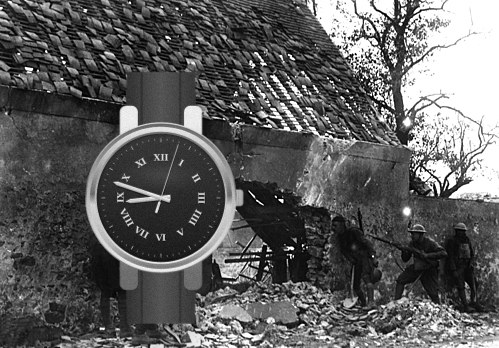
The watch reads 8h48m03s
